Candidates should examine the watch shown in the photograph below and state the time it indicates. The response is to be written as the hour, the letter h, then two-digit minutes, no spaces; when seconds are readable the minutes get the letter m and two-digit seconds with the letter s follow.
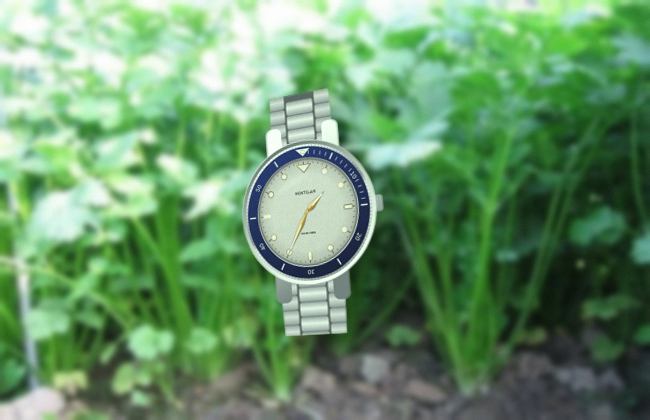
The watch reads 1h35
